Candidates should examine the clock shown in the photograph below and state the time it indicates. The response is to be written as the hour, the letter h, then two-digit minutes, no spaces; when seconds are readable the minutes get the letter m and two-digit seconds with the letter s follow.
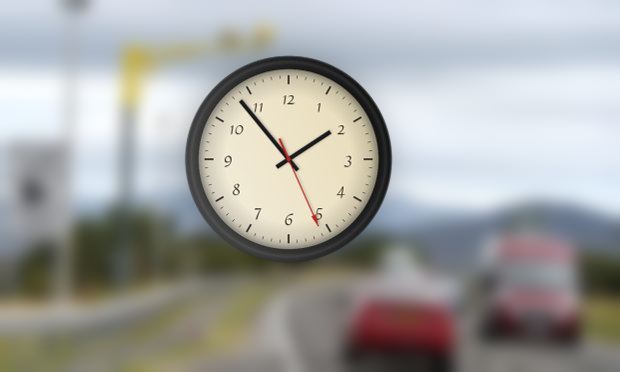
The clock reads 1h53m26s
